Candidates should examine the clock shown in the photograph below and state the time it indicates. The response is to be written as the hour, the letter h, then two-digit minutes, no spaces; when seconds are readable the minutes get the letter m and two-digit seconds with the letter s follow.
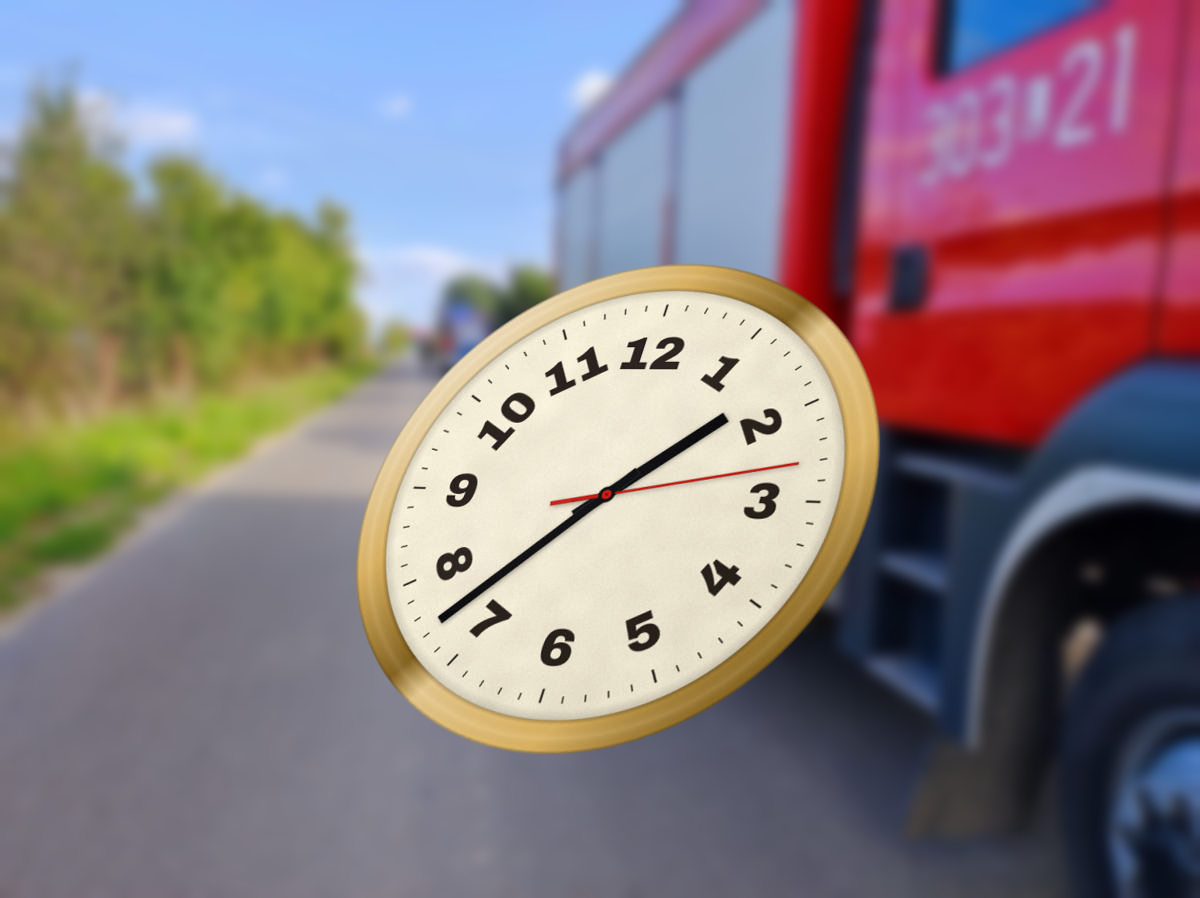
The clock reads 1h37m13s
